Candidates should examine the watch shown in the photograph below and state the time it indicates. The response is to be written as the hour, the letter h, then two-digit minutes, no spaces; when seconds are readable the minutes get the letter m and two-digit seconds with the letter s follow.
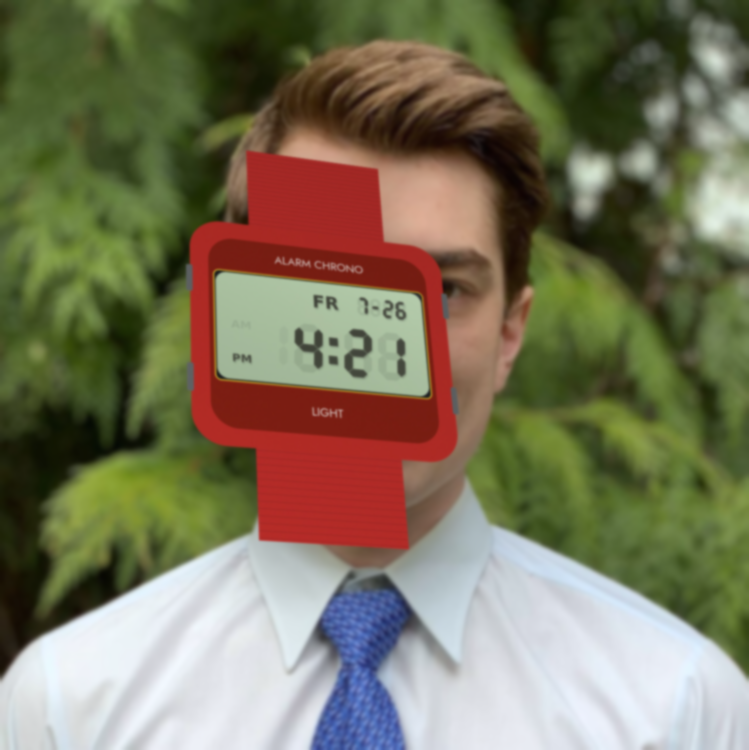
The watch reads 4h21
